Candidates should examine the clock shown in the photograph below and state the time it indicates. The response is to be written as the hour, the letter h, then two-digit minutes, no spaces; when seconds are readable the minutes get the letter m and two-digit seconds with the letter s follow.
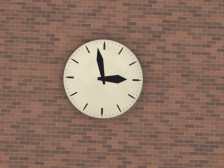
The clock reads 2h58
